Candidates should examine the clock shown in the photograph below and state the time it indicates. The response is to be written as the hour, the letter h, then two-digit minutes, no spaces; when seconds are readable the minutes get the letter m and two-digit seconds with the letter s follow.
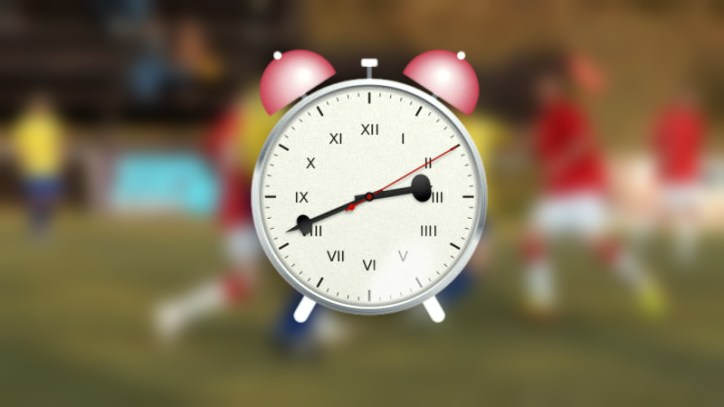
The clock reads 2h41m10s
